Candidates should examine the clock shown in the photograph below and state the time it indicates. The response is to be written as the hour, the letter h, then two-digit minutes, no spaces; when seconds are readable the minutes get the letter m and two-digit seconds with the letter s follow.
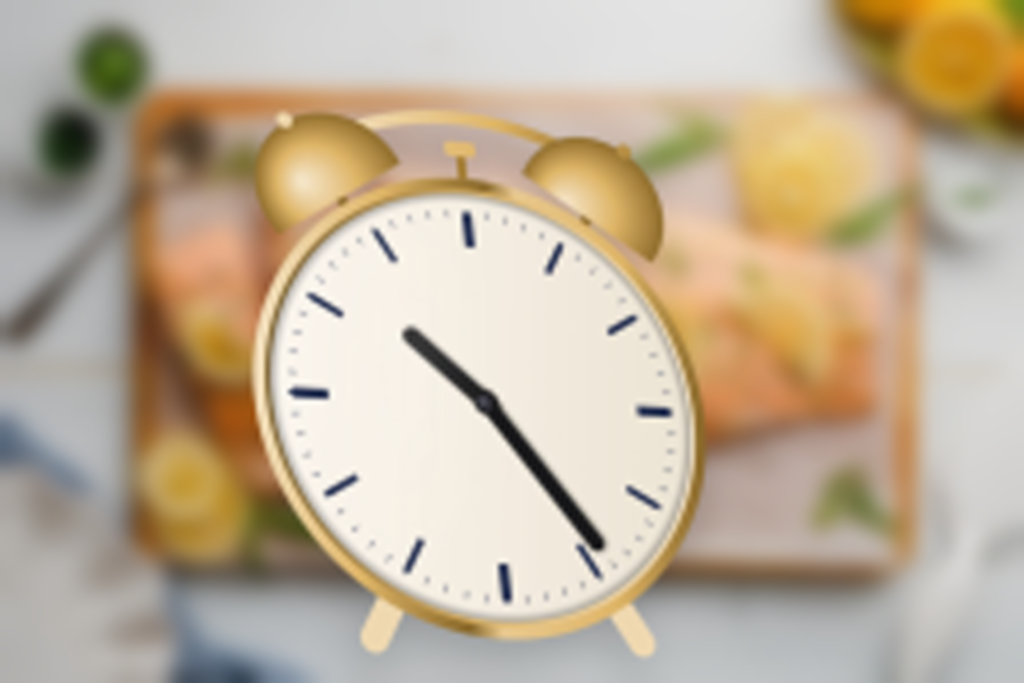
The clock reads 10h24
